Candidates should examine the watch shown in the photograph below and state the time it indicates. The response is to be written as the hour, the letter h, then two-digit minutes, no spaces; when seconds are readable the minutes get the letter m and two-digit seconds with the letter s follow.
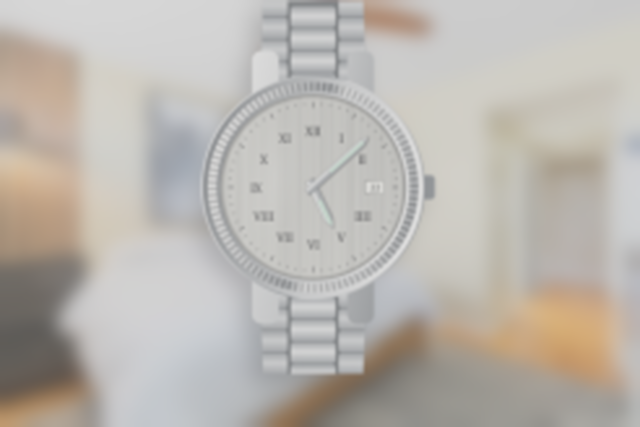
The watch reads 5h08
